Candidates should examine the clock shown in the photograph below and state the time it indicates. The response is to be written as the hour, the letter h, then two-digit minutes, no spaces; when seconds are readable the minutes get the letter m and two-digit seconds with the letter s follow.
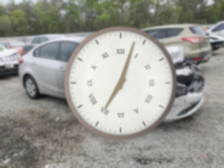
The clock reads 7h03
